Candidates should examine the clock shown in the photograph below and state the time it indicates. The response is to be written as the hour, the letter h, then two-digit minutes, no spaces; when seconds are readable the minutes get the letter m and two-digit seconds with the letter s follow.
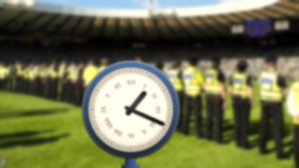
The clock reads 1h19
